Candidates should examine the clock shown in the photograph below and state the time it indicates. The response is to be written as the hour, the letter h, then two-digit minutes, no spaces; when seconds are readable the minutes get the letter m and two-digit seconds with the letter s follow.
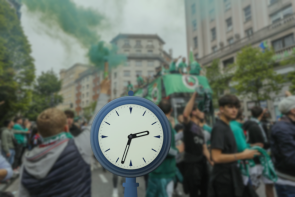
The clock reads 2h33
